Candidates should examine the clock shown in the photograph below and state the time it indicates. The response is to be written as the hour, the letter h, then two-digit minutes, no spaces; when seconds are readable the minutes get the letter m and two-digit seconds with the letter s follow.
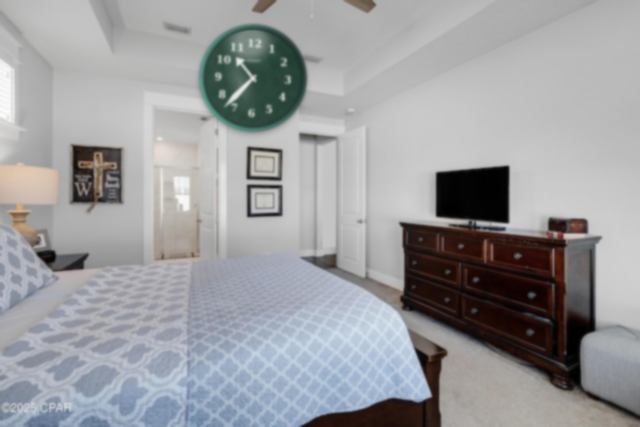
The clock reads 10h37
